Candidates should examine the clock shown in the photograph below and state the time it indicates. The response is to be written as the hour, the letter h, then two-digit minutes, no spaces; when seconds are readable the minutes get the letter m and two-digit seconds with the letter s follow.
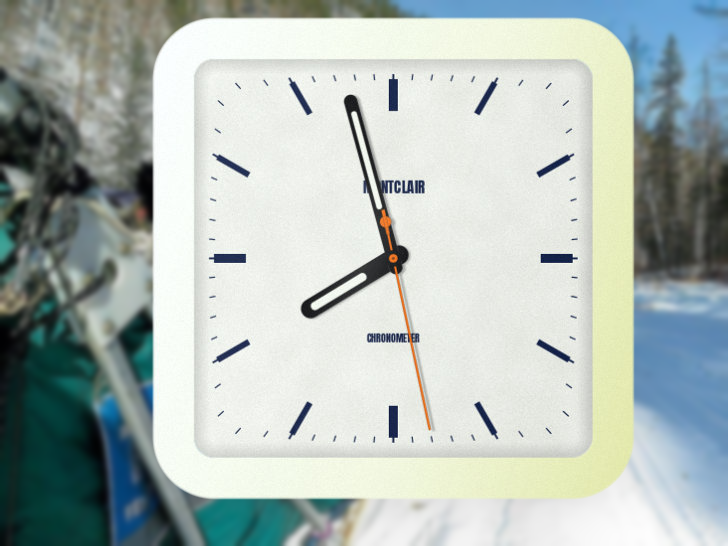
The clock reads 7h57m28s
